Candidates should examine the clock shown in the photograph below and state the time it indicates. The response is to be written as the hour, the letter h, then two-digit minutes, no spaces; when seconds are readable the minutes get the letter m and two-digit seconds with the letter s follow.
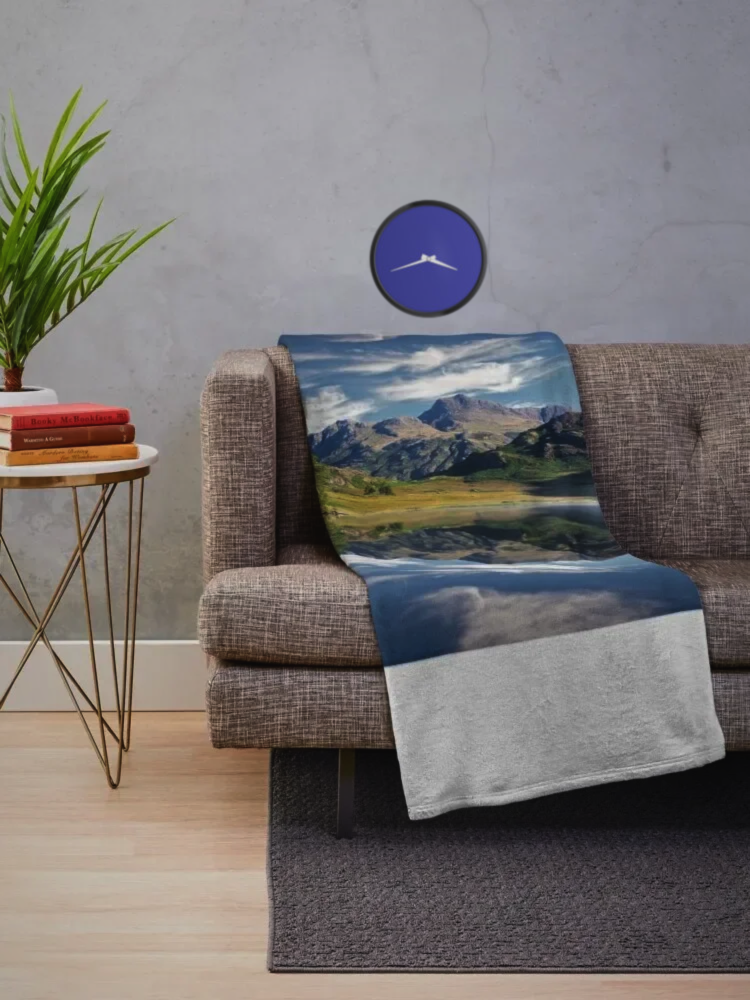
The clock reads 3h42
